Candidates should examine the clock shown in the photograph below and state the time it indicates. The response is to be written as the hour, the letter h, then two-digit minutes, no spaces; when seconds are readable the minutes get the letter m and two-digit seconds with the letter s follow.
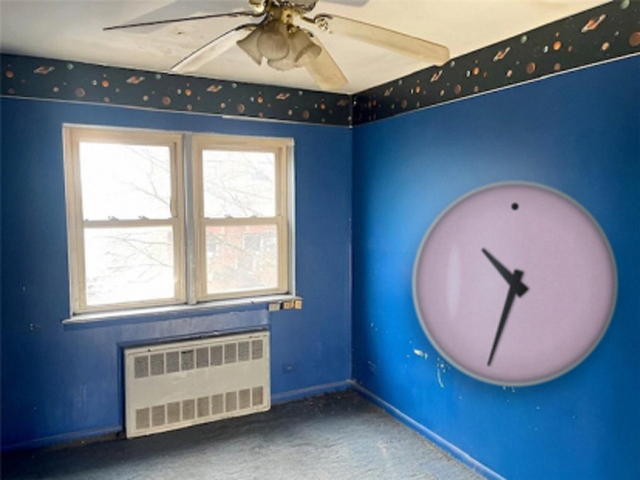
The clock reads 10h33
